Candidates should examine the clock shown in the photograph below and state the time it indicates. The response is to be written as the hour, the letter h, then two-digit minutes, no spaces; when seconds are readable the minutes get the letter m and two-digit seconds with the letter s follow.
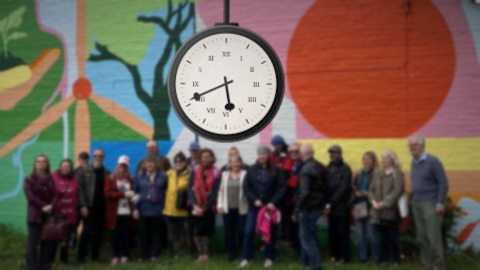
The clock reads 5h41
